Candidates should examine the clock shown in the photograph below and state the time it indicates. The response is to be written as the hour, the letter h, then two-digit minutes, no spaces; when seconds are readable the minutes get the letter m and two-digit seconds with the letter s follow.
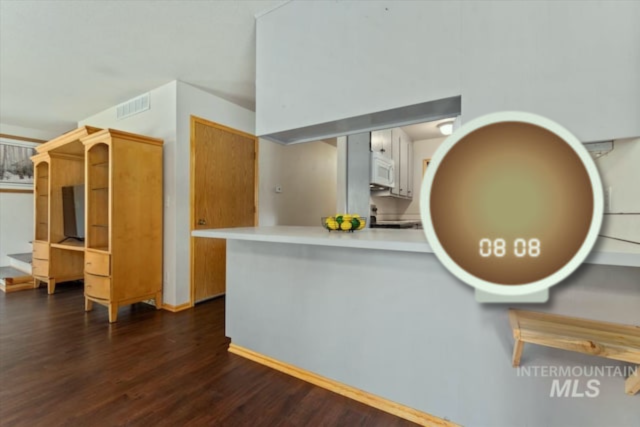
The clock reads 8h08
